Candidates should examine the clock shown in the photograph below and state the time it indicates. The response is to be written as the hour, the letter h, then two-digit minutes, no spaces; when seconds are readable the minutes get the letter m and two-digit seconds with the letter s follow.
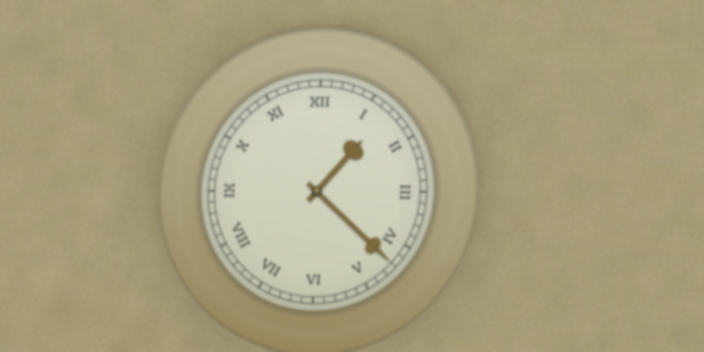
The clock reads 1h22
